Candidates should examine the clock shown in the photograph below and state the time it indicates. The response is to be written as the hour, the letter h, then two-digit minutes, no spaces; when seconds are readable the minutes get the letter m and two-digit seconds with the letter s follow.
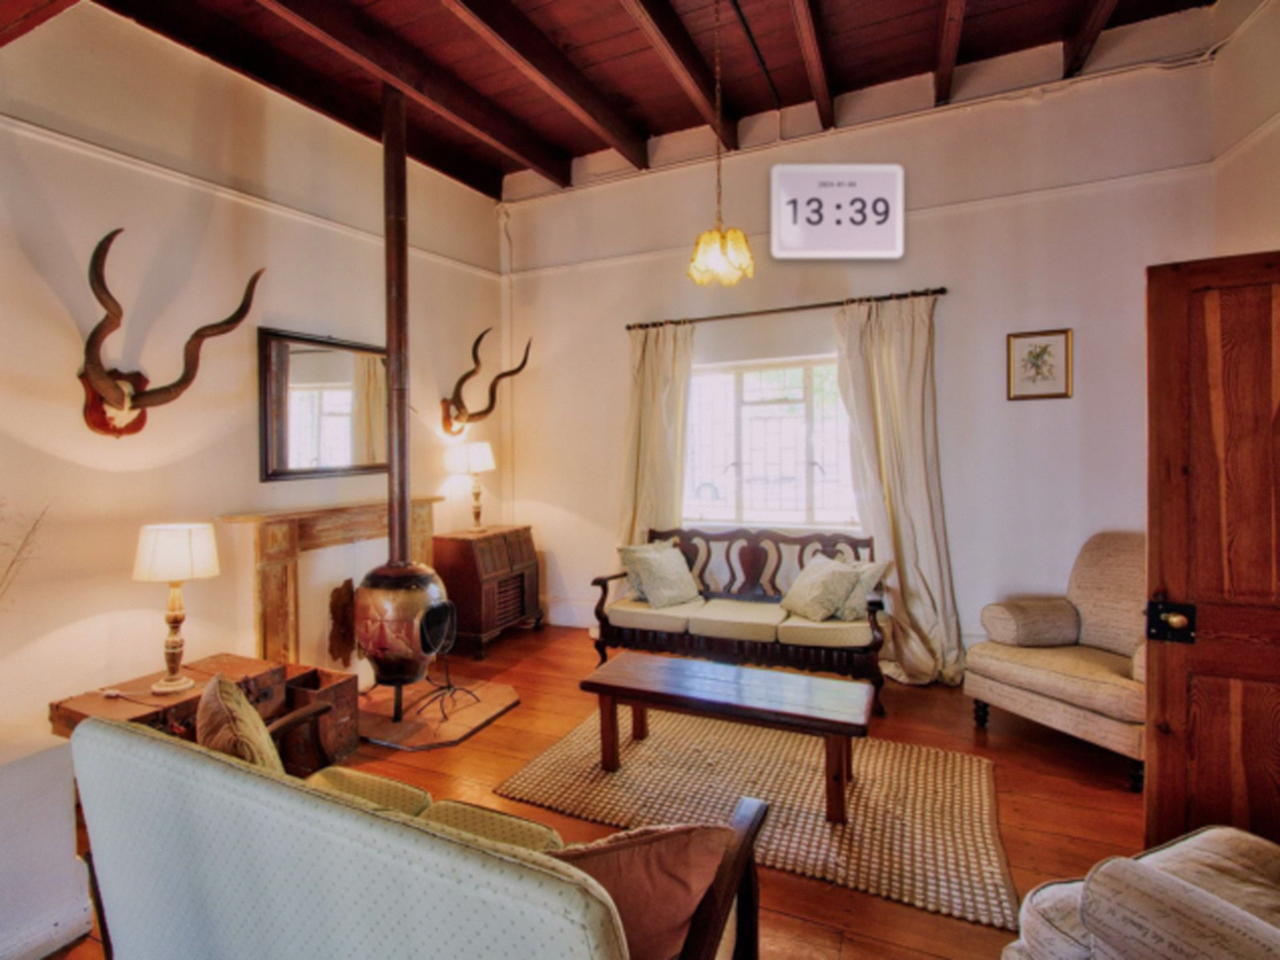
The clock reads 13h39
